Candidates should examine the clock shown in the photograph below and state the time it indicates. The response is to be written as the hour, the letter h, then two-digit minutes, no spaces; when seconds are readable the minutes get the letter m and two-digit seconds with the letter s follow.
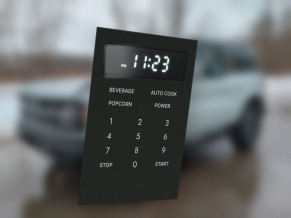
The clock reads 11h23
